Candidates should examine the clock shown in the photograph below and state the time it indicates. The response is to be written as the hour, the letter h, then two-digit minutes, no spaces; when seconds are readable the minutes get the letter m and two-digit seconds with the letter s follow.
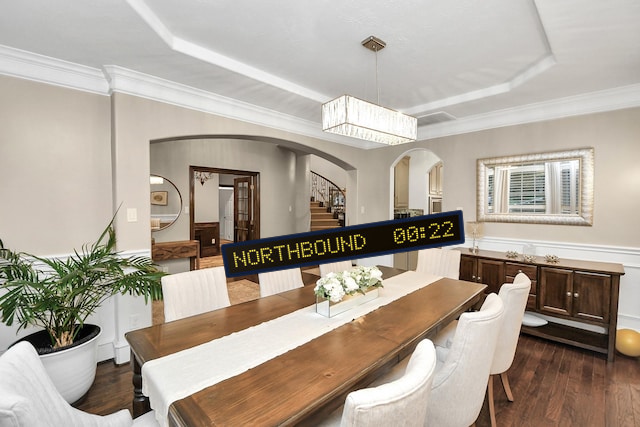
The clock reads 0h22
